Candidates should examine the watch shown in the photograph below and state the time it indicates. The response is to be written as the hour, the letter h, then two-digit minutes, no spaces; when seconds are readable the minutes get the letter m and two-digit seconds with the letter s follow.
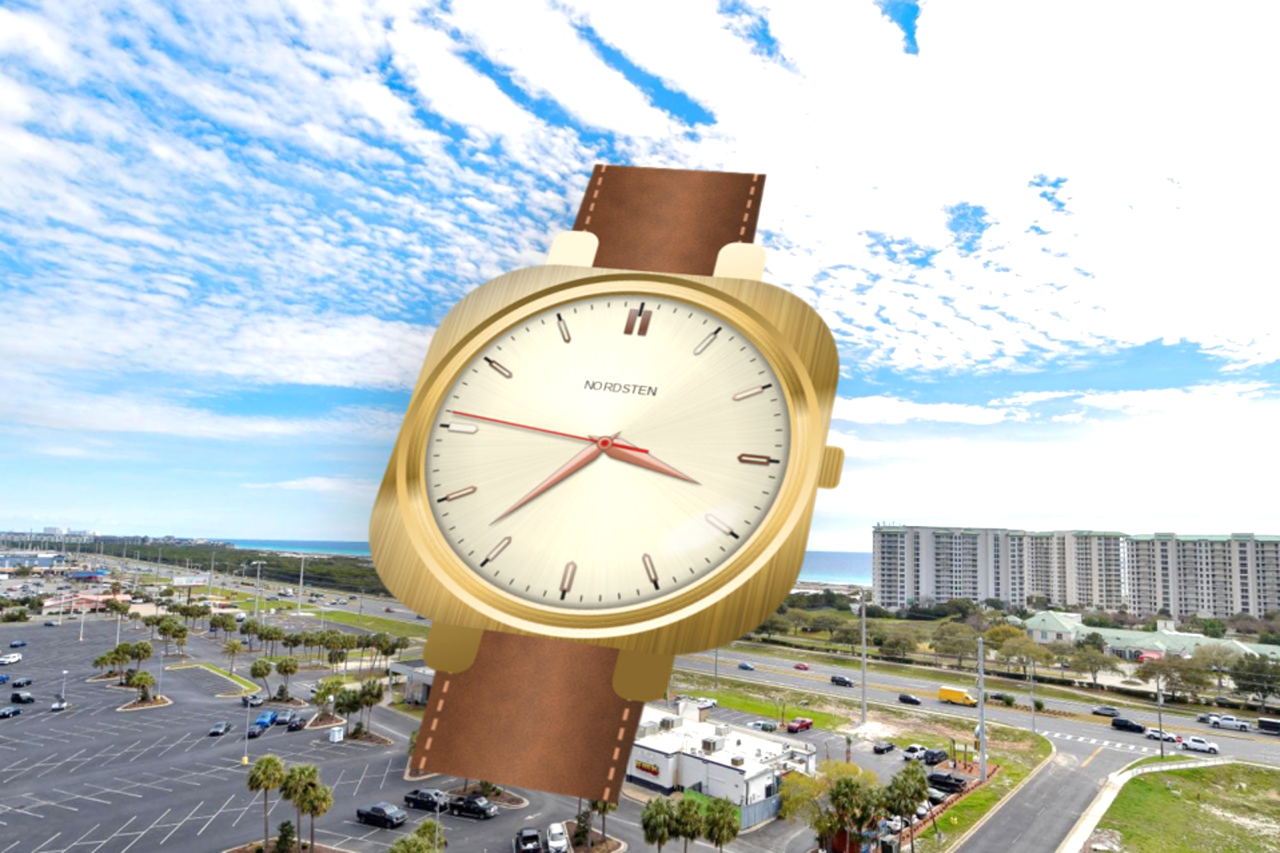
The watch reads 3h36m46s
